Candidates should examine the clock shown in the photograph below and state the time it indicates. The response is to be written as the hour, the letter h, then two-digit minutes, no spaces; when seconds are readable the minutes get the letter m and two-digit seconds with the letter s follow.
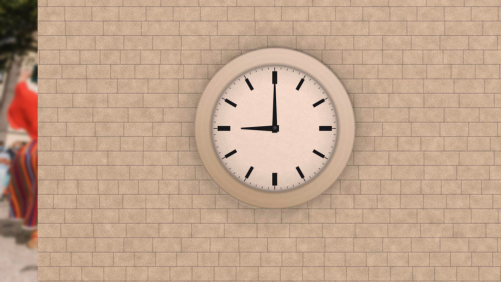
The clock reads 9h00
